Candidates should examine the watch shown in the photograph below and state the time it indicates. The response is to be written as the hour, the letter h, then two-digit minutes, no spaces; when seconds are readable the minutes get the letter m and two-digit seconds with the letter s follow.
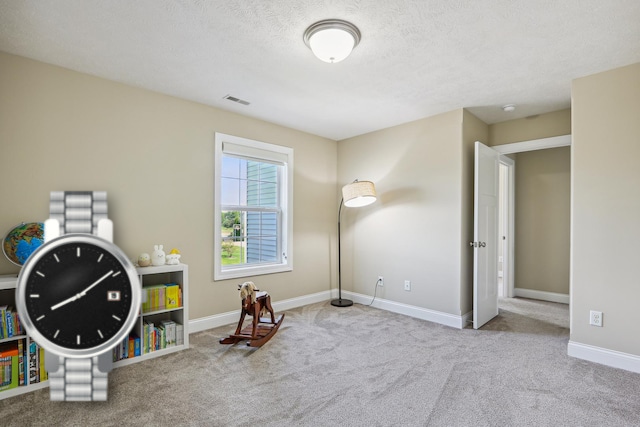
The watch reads 8h09
